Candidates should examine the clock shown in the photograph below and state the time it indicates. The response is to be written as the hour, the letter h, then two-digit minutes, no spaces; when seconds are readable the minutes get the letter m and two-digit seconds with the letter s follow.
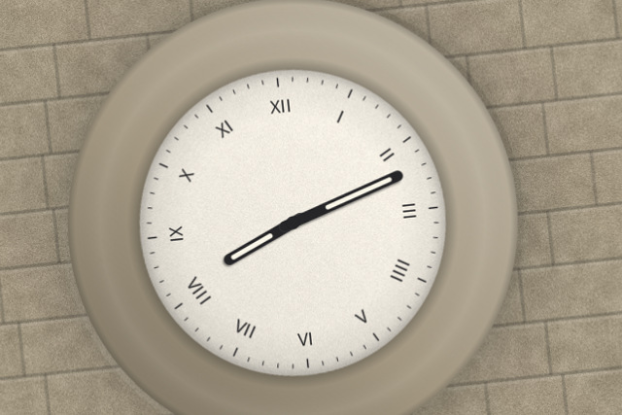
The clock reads 8h12
